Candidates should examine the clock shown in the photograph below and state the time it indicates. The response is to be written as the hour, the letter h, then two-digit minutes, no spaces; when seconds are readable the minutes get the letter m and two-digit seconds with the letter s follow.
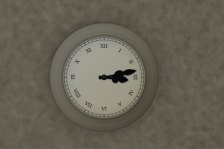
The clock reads 3h13
